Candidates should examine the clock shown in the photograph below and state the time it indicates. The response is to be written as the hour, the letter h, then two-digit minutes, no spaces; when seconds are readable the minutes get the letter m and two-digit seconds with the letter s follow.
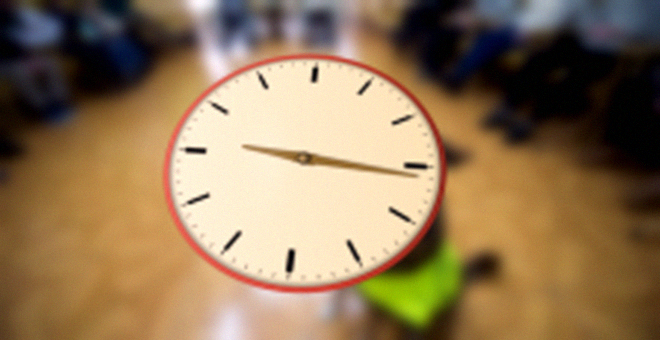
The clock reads 9h16
